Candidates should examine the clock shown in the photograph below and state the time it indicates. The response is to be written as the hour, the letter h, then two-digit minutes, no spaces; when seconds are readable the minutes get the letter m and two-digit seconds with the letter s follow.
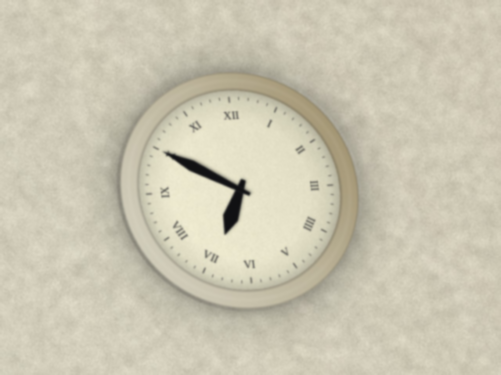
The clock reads 6h50
